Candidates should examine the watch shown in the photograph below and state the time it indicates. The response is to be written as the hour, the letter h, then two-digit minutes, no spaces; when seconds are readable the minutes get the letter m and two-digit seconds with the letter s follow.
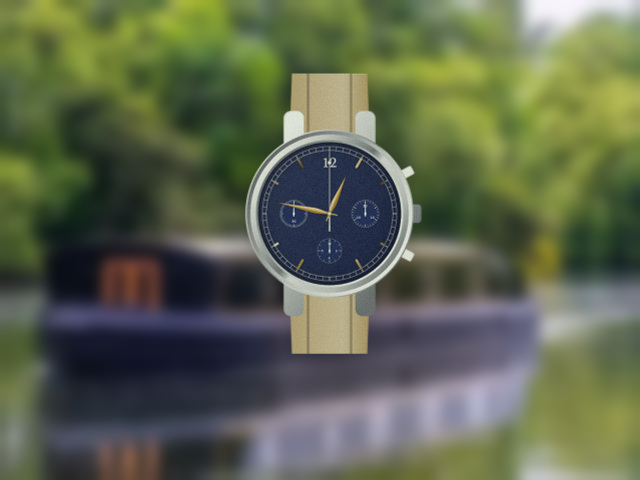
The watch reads 12h47
